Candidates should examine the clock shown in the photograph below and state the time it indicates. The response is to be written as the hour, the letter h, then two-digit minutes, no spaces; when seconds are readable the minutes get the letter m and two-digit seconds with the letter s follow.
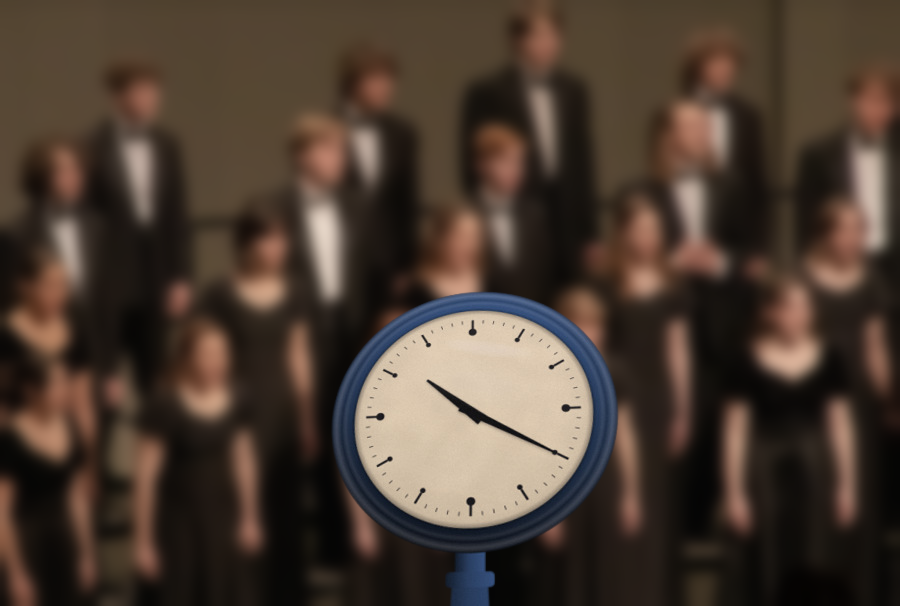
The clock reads 10h20
